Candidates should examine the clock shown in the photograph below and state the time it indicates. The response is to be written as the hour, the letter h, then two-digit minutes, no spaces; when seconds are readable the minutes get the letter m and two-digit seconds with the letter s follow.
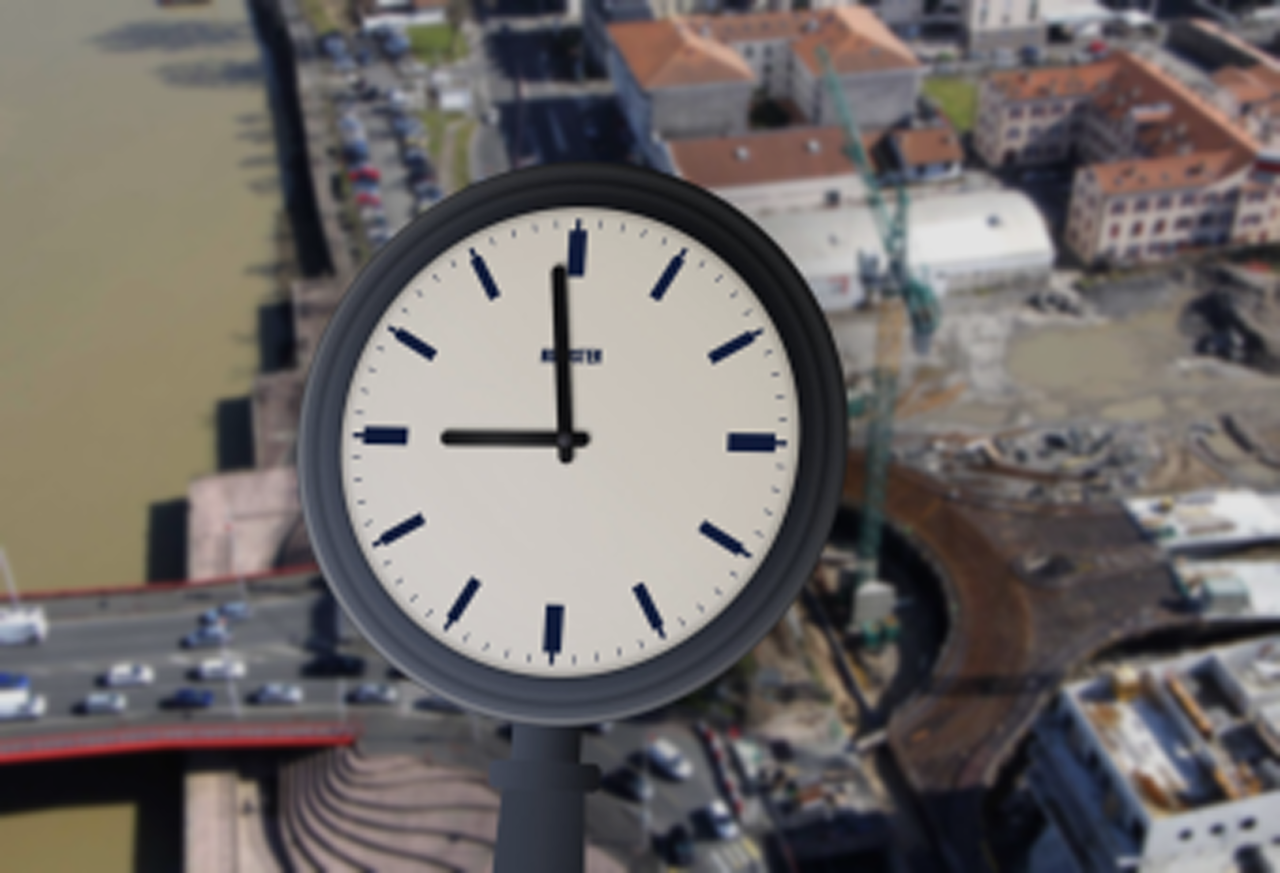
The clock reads 8h59
